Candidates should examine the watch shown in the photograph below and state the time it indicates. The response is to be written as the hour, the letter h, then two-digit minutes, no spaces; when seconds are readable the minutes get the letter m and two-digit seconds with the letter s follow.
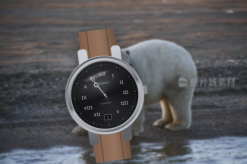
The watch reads 10h55
